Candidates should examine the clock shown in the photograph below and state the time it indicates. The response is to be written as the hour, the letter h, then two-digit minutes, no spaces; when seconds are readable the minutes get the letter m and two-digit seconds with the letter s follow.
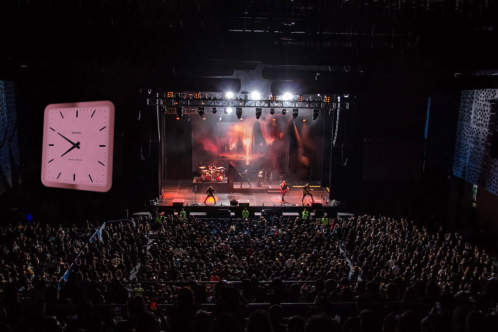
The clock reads 7h50
